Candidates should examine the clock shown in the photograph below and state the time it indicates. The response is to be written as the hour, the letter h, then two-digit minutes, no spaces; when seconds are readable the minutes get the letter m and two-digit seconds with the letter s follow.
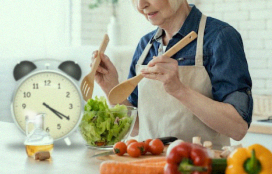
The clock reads 4h20
